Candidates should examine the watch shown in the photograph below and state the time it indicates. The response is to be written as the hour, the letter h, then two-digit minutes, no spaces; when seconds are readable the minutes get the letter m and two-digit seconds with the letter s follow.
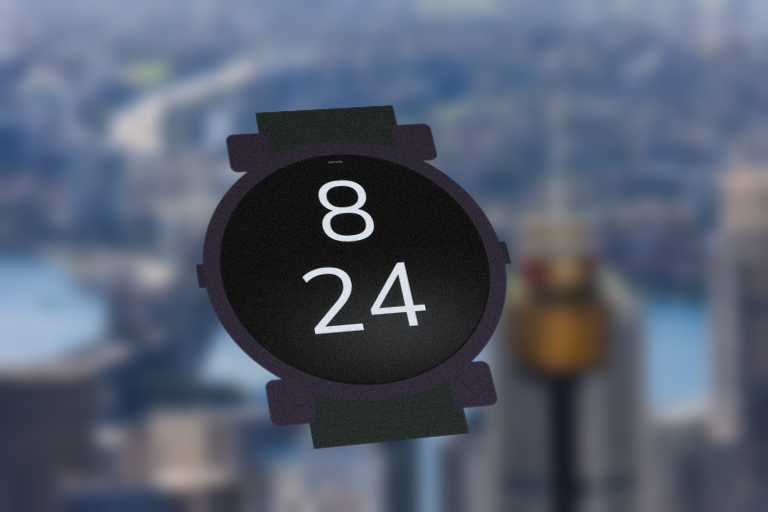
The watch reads 8h24
